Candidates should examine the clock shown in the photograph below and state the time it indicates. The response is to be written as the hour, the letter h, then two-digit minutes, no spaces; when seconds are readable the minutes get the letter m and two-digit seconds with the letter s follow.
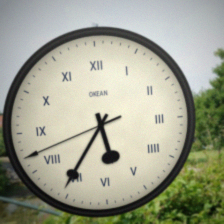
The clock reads 5h35m42s
